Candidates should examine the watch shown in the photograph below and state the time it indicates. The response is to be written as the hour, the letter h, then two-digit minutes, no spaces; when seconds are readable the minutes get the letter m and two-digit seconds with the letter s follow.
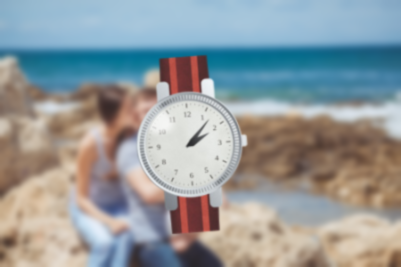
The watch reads 2h07
